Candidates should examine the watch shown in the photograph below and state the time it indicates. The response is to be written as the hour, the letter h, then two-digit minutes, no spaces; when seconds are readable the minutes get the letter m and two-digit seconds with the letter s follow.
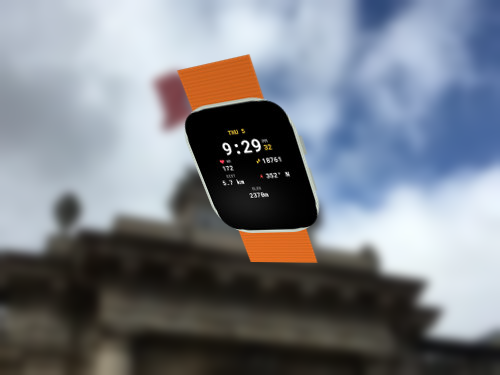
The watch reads 9h29
